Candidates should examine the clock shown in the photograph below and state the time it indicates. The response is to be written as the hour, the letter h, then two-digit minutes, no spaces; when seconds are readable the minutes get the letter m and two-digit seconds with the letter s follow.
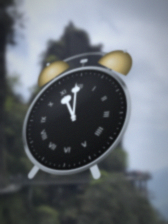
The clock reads 10h59
